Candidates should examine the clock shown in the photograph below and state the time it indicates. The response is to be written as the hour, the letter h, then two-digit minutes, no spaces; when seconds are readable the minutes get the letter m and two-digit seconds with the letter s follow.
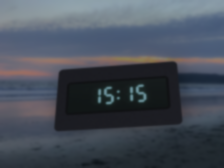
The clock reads 15h15
